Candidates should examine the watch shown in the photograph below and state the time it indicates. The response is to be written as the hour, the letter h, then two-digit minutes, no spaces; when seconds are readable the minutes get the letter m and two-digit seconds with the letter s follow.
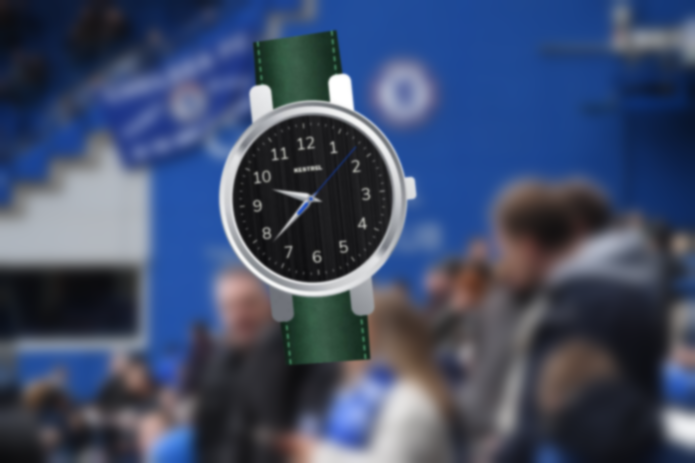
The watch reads 9h38m08s
